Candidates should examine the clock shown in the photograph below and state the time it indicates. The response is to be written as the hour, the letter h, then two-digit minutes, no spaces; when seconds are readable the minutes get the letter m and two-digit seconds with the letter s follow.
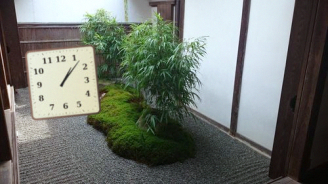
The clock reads 1h07
